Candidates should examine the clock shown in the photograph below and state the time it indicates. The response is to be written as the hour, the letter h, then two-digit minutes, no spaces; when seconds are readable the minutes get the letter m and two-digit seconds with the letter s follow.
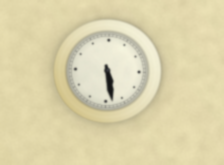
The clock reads 5h28
